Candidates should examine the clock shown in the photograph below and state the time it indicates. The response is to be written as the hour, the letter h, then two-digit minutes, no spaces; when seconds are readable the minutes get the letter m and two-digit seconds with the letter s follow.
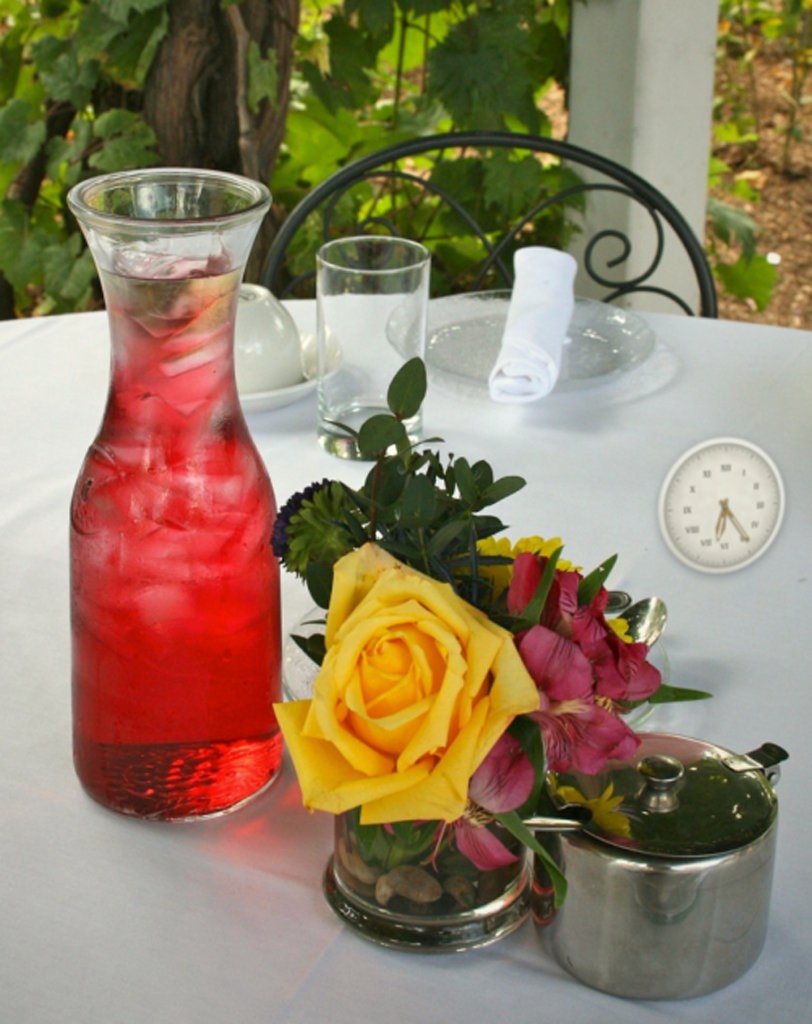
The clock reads 6h24
